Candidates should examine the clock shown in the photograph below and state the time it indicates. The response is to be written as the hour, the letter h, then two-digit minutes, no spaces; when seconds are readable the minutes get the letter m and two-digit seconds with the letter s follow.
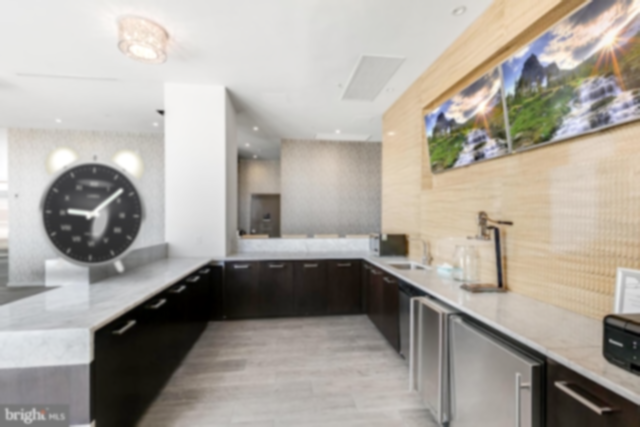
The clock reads 9h08
